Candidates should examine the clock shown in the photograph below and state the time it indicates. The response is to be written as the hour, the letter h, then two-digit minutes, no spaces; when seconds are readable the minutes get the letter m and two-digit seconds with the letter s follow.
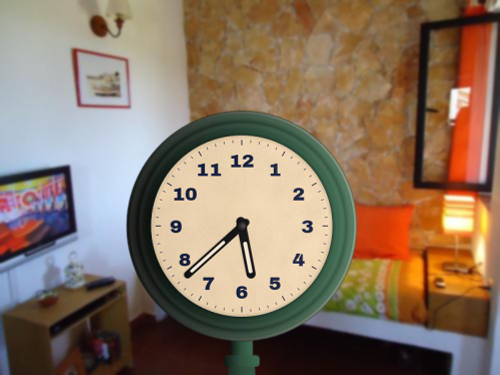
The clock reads 5h38
